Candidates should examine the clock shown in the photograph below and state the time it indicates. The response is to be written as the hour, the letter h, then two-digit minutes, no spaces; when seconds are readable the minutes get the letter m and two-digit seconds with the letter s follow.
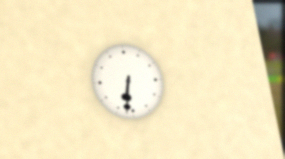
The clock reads 6h32
